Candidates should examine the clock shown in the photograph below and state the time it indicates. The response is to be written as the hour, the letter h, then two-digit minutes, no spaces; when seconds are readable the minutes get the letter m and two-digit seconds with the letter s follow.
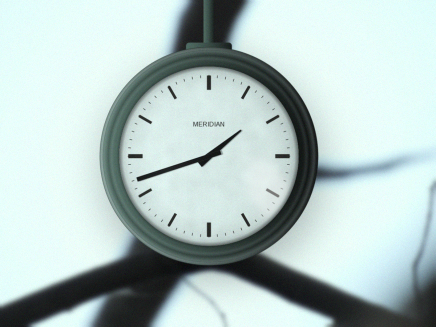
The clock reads 1h42
